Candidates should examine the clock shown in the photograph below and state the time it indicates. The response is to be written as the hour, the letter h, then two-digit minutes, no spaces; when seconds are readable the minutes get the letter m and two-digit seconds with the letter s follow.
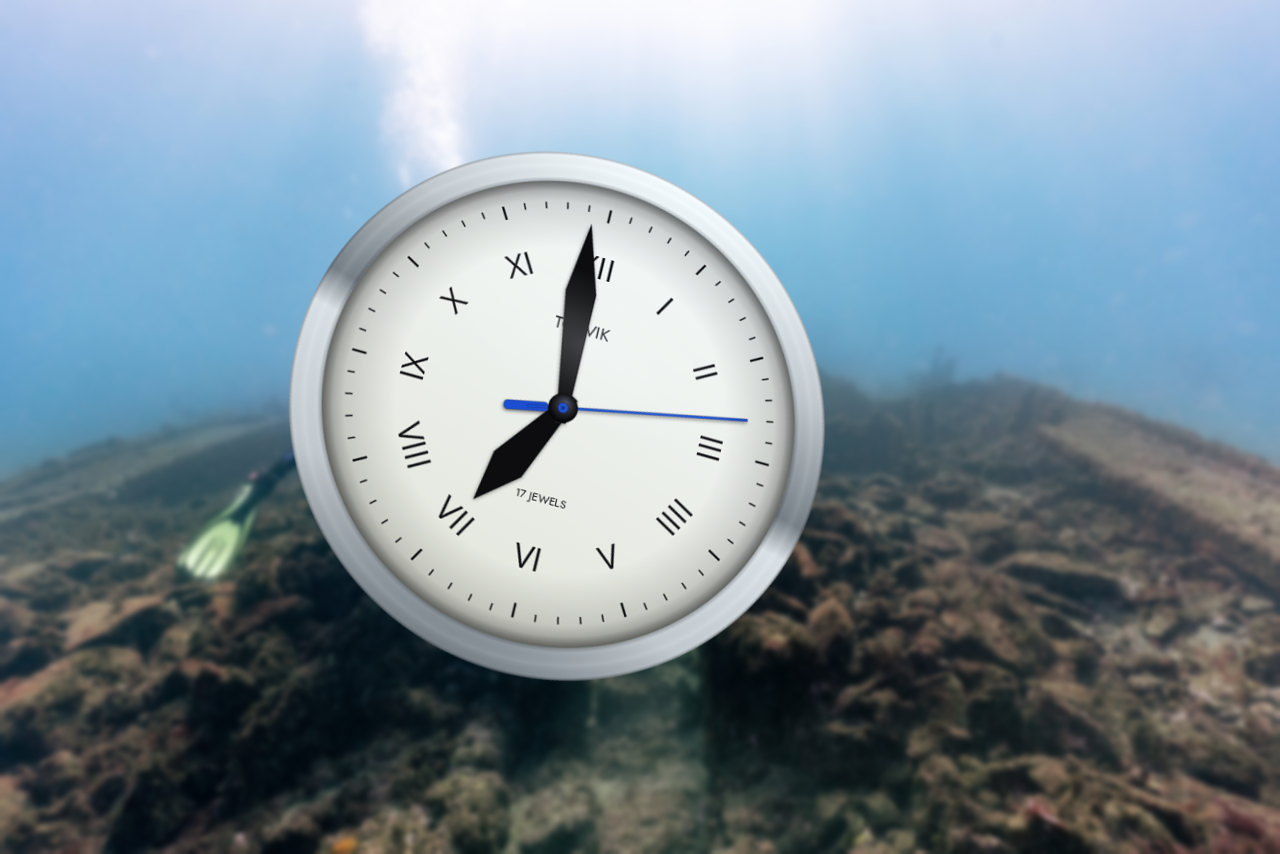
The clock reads 6h59m13s
